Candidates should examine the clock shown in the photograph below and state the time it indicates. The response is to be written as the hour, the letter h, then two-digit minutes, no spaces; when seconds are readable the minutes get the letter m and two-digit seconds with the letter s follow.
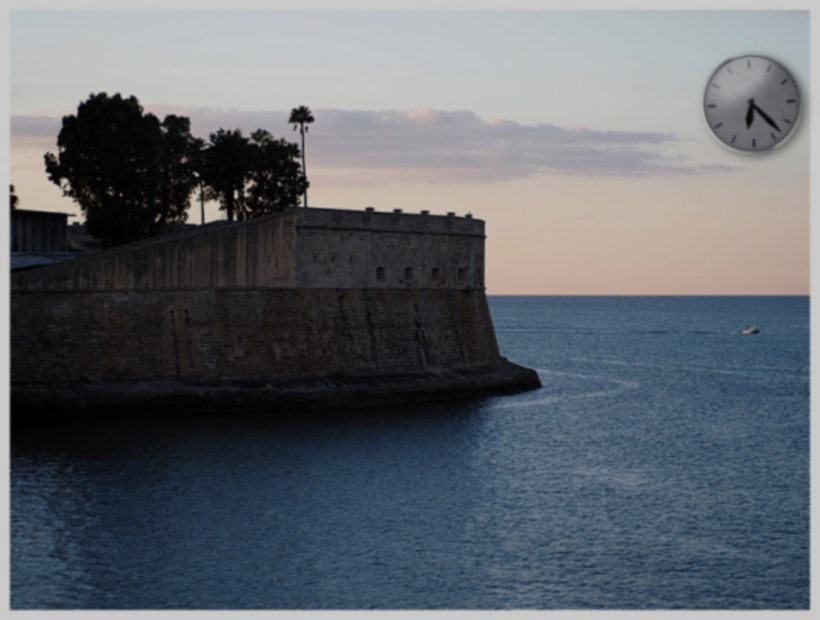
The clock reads 6h23
